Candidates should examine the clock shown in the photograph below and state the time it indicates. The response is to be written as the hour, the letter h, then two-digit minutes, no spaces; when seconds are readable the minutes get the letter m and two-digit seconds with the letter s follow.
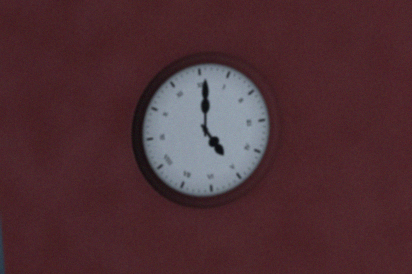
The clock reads 5h01
